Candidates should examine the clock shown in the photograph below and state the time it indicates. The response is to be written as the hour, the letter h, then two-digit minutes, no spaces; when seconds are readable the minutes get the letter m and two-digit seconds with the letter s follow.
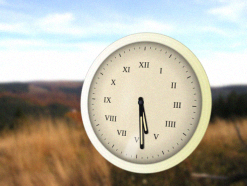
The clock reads 5h29
